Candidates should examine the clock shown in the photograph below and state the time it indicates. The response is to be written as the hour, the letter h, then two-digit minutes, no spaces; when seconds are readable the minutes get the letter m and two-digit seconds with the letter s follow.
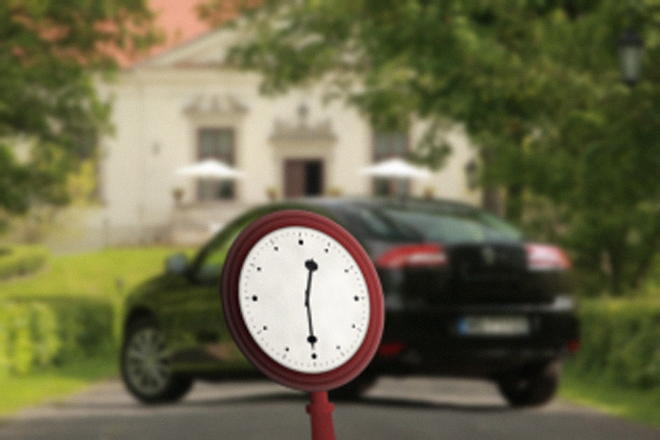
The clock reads 12h30
